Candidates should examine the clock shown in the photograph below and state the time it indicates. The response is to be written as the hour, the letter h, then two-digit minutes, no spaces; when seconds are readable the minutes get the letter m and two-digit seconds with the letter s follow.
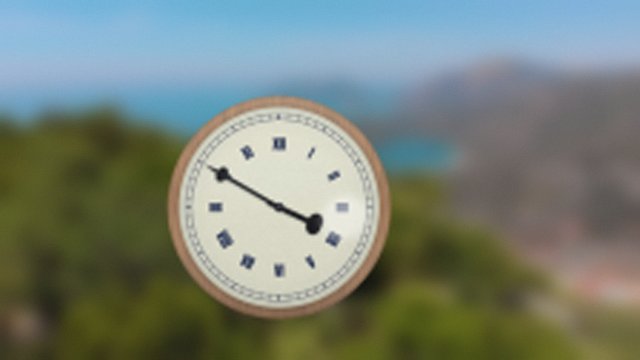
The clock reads 3h50
